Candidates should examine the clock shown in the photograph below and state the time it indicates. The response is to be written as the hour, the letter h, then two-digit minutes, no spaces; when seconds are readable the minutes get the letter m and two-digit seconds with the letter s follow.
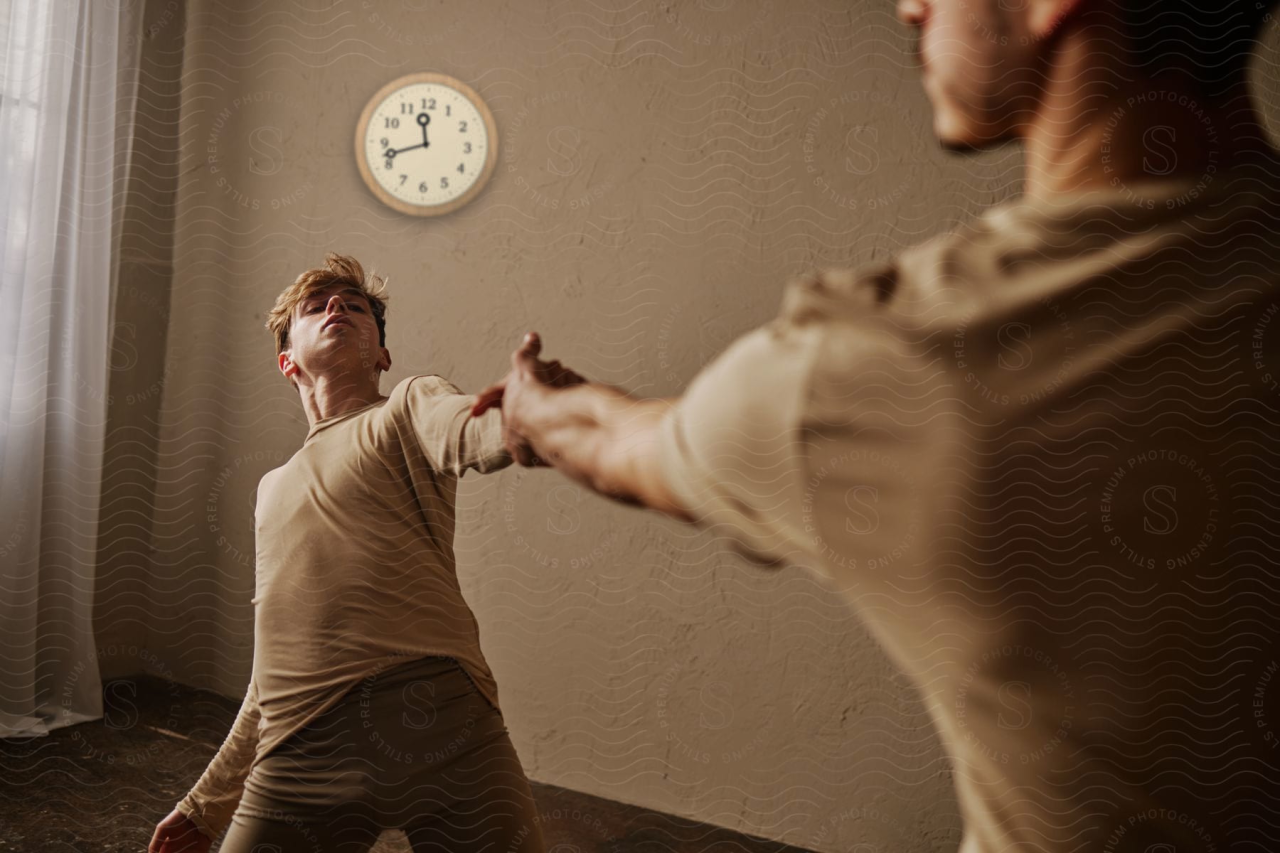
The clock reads 11h42
